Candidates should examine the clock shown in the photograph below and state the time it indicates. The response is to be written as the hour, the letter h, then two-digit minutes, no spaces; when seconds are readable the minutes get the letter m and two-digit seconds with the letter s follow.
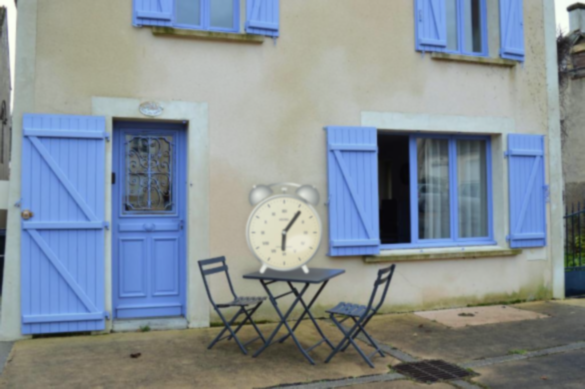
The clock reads 6h06
